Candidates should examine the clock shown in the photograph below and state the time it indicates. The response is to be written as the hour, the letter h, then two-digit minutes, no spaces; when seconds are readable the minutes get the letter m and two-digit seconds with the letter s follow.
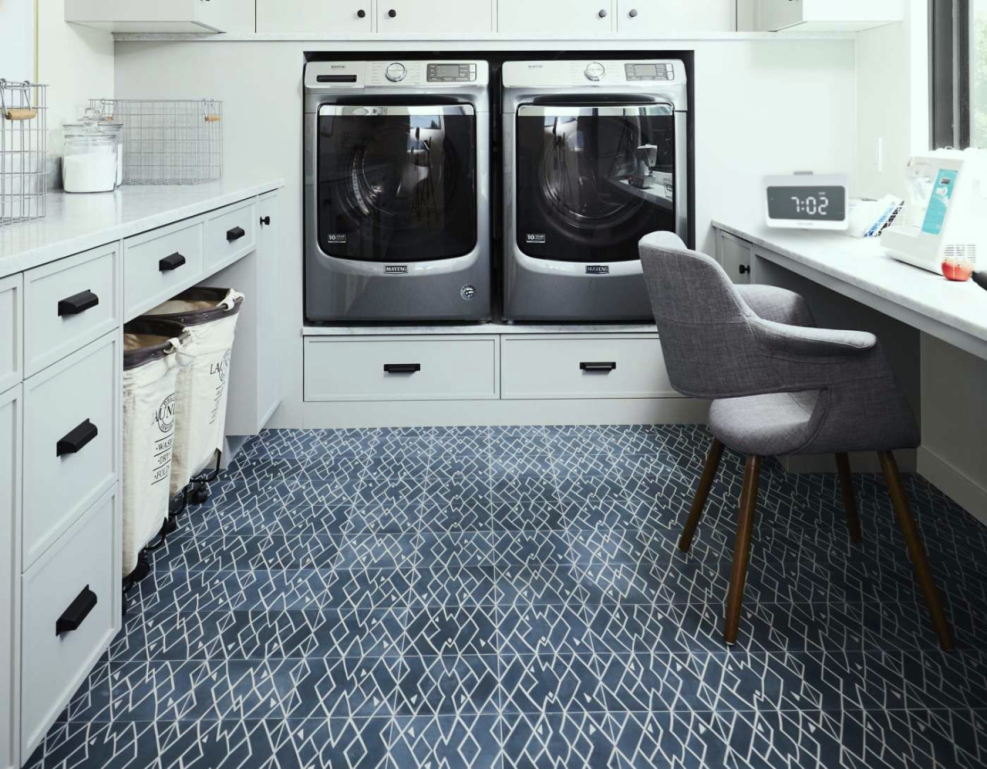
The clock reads 7h02
